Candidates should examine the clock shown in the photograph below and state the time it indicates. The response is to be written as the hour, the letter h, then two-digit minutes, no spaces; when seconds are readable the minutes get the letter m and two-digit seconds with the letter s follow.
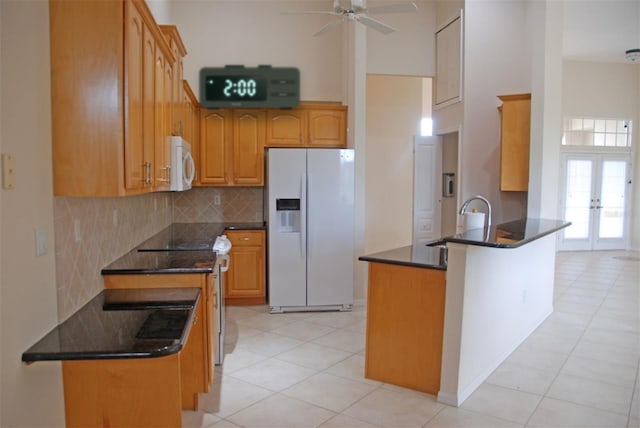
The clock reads 2h00
